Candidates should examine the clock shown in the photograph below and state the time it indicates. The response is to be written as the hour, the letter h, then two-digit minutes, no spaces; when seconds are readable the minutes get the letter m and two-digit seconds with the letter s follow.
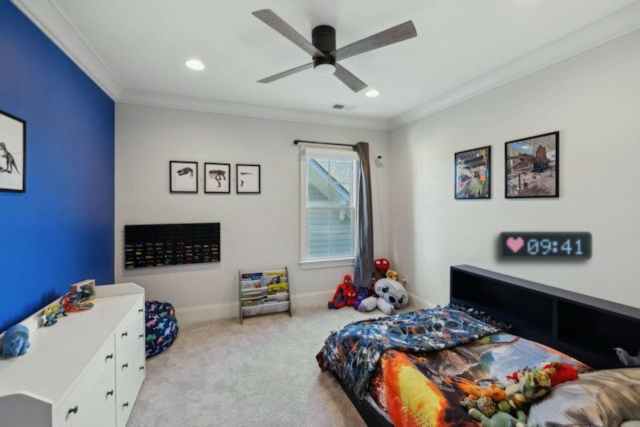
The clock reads 9h41
